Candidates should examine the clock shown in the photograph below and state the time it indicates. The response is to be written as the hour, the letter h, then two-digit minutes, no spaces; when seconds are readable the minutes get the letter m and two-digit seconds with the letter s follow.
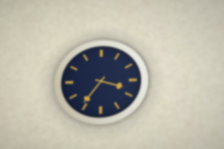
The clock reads 3h36
